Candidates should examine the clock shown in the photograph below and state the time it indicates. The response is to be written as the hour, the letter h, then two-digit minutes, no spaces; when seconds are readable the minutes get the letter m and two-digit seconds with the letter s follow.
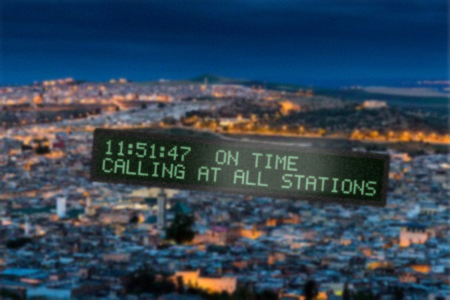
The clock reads 11h51m47s
